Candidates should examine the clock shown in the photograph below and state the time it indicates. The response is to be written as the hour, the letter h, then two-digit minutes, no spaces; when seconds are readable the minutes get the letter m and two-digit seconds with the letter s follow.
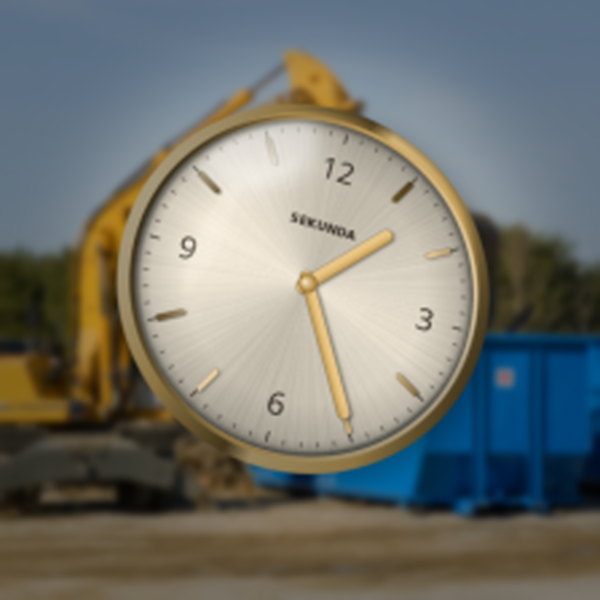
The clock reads 1h25
